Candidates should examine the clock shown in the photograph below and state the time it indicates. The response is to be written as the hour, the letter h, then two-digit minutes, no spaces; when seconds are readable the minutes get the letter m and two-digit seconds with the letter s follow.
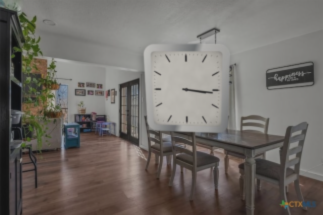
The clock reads 3h16
